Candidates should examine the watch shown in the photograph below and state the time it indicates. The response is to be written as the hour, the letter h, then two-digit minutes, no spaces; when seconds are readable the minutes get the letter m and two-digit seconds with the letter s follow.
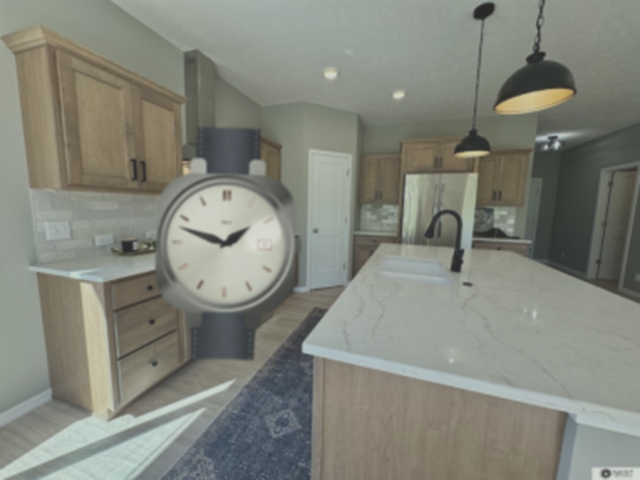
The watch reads 1h48
